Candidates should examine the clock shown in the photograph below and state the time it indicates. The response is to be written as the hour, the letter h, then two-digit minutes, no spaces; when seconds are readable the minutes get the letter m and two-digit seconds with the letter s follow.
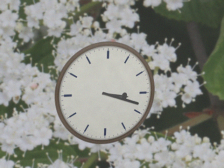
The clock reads 3h18
